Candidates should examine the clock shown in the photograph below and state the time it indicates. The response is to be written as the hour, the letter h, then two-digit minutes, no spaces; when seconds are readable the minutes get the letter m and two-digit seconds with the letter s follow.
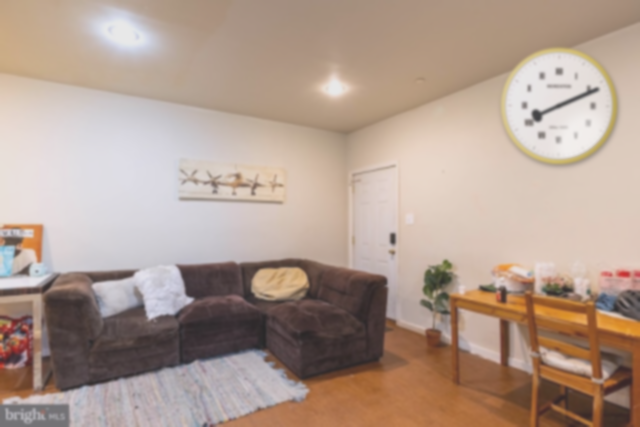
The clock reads 8h11
